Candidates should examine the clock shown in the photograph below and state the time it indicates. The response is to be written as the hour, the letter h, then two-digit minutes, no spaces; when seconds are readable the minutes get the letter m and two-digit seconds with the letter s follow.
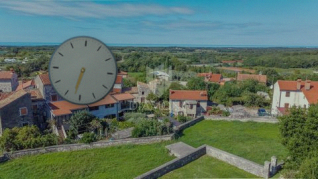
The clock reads 6h32
